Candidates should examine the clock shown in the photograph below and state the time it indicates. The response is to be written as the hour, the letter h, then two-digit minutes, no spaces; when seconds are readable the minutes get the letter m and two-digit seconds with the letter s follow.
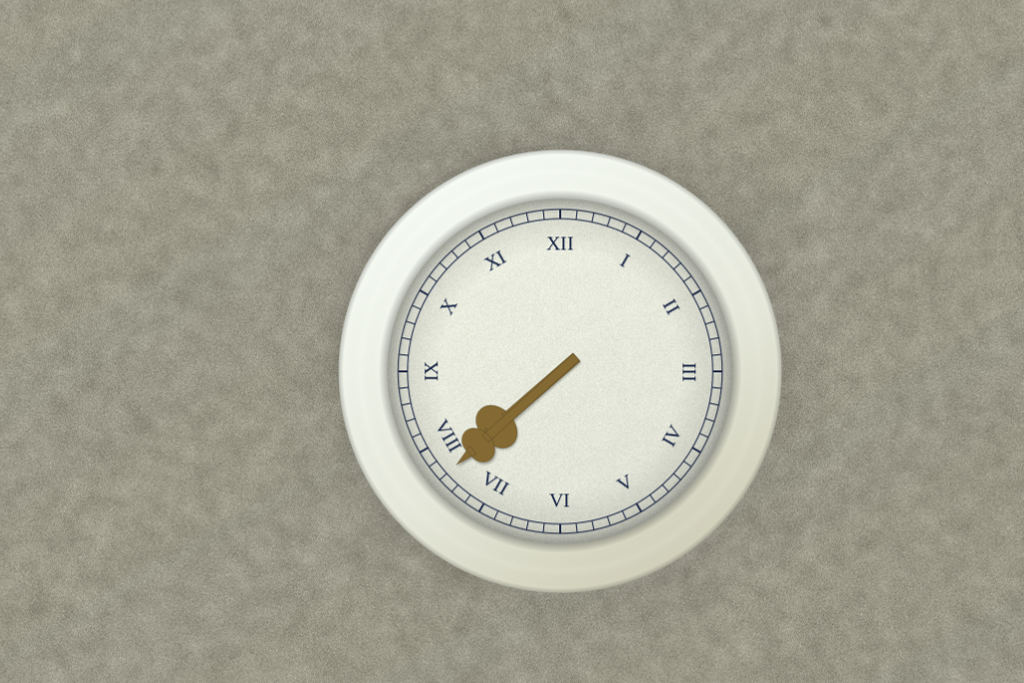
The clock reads 7h38
